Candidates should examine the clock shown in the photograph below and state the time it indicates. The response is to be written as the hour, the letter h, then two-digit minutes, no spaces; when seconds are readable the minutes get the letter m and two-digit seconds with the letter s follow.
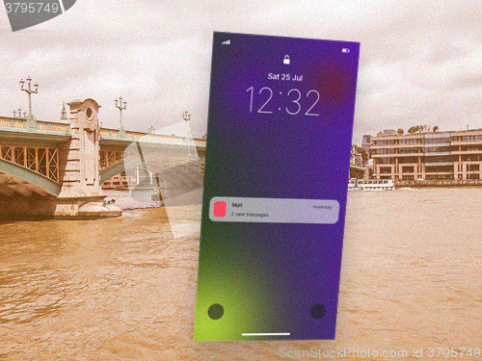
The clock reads 12h32
